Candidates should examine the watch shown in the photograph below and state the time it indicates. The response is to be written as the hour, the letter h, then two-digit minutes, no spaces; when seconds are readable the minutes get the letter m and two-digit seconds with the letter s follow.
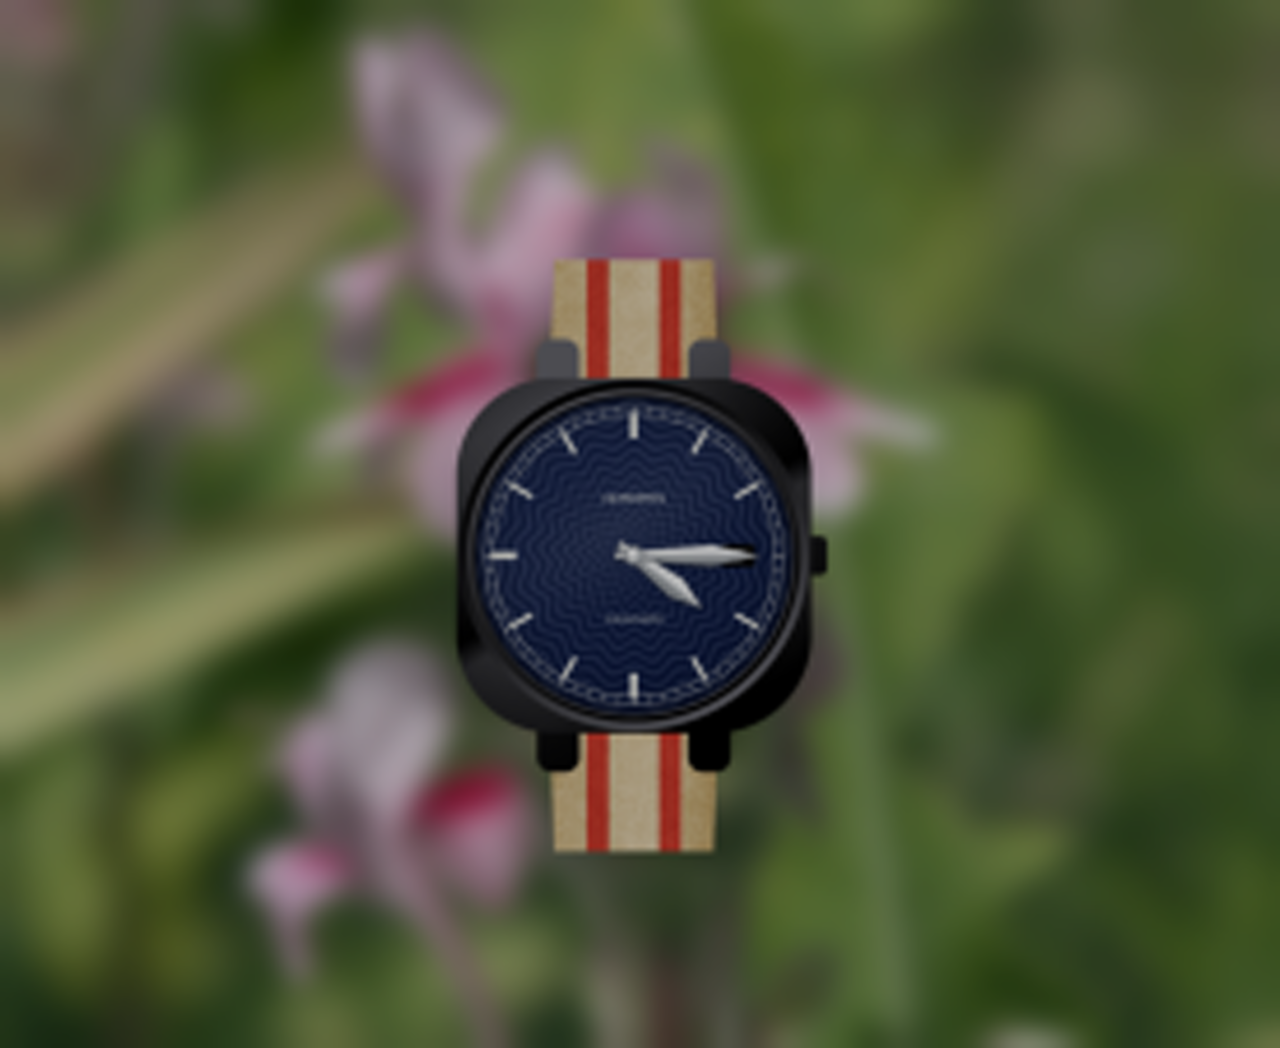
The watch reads 4h15
